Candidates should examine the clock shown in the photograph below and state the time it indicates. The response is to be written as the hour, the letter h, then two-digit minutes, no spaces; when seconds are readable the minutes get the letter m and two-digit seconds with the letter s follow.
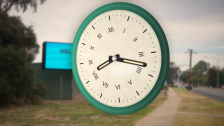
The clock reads 8h18
